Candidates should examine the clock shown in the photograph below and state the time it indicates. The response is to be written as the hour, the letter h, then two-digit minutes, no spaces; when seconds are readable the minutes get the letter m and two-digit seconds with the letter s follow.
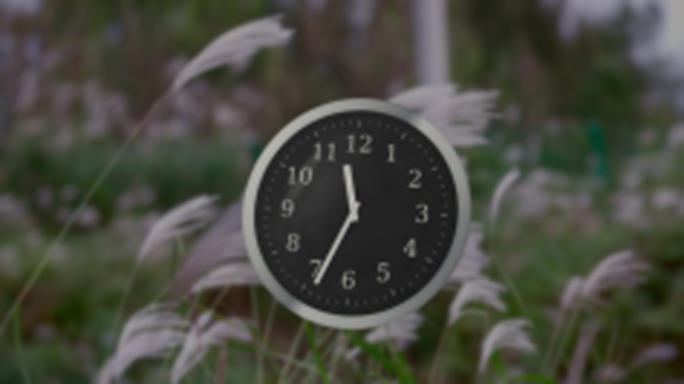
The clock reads 11h34
